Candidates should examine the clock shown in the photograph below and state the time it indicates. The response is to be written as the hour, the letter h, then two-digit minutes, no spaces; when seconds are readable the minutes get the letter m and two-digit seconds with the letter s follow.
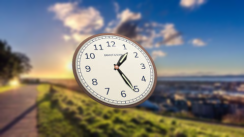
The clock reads 1h26
